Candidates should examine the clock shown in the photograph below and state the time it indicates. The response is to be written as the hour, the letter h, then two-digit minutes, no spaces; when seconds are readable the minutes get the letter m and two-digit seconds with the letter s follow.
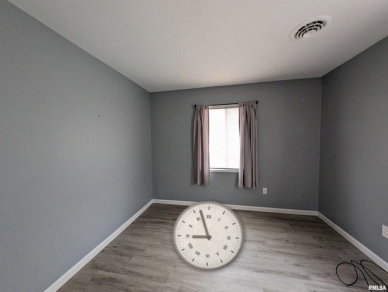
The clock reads 8h57
